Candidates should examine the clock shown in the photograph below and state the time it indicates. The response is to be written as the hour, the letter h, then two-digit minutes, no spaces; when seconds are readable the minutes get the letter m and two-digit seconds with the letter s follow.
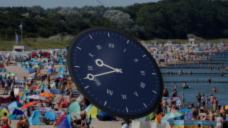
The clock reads 9h42
